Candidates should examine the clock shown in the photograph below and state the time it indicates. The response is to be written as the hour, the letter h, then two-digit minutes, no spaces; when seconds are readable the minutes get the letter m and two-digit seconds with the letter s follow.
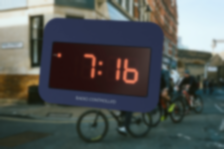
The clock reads 7h16
